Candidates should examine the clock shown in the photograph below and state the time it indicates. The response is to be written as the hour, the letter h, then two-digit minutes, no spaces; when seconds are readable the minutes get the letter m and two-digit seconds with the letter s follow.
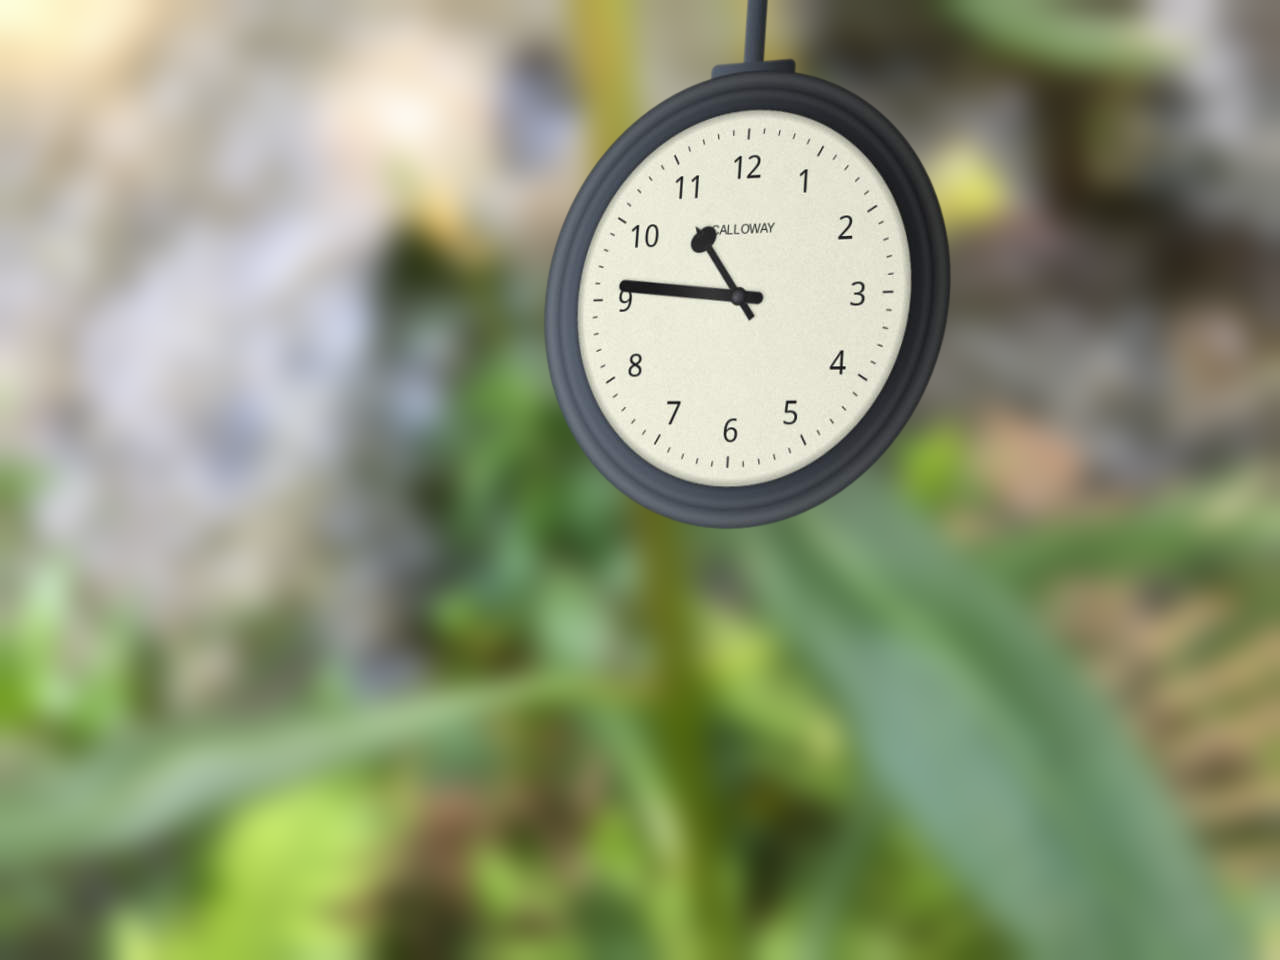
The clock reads 10h46
